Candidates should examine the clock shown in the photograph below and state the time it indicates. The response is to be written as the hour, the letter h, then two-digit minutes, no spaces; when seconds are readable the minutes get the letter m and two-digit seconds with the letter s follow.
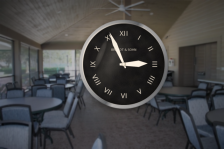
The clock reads 2h56
